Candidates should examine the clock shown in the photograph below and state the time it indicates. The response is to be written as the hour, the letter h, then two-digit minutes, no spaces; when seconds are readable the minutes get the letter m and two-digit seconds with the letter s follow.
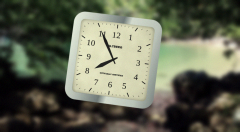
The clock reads 7h55
